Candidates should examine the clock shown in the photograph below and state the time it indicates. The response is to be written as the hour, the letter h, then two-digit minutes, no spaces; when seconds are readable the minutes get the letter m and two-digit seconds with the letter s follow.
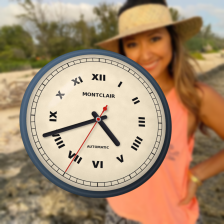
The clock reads 4h41m35s
